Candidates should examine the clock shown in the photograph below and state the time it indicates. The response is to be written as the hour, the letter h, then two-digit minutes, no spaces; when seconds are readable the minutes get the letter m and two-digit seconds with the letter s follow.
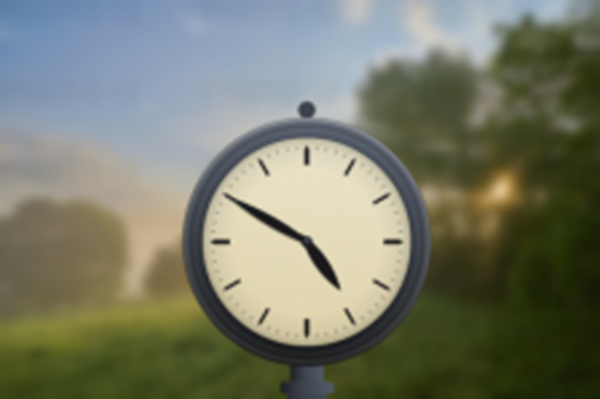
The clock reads 4h50
